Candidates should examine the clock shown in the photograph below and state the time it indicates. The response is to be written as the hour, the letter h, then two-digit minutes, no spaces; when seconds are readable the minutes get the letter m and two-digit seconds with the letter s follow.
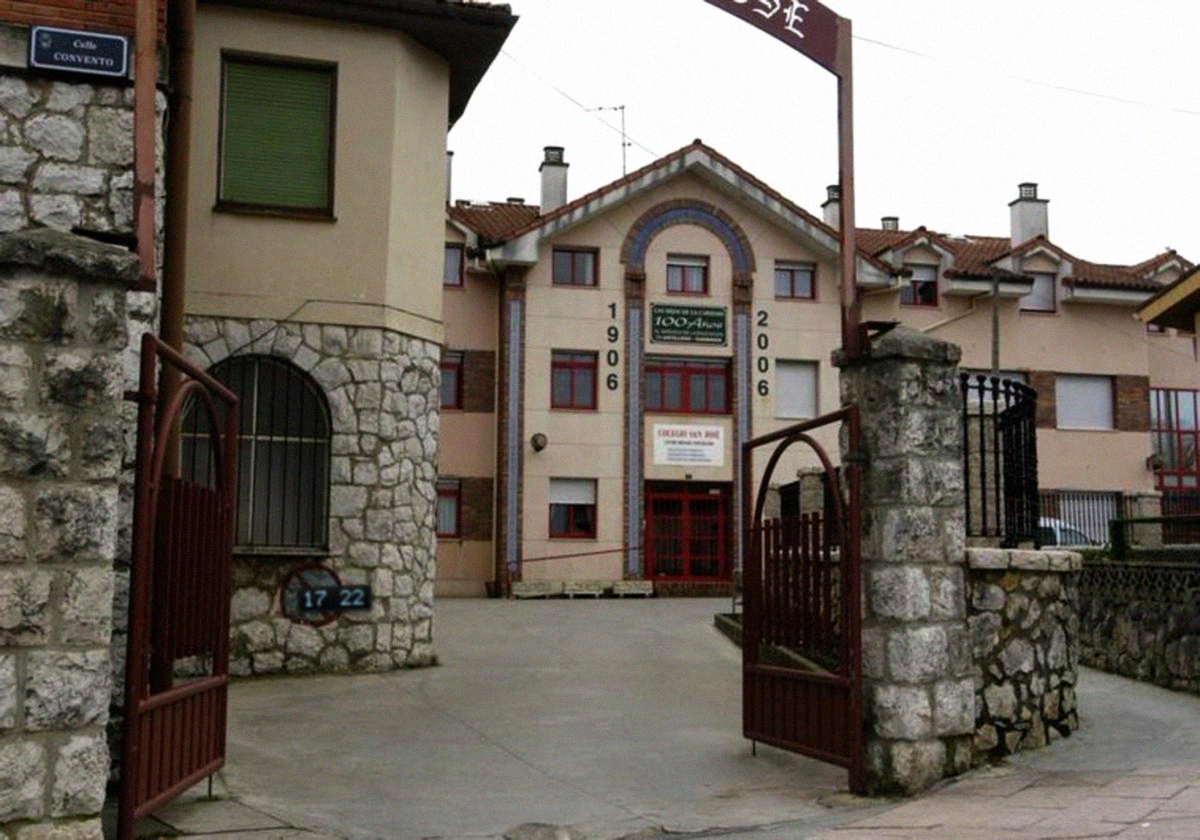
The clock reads 17h22
